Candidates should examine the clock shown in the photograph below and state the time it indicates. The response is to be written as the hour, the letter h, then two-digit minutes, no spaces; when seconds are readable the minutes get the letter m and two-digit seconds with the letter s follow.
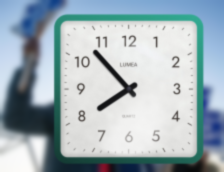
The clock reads 7h53
